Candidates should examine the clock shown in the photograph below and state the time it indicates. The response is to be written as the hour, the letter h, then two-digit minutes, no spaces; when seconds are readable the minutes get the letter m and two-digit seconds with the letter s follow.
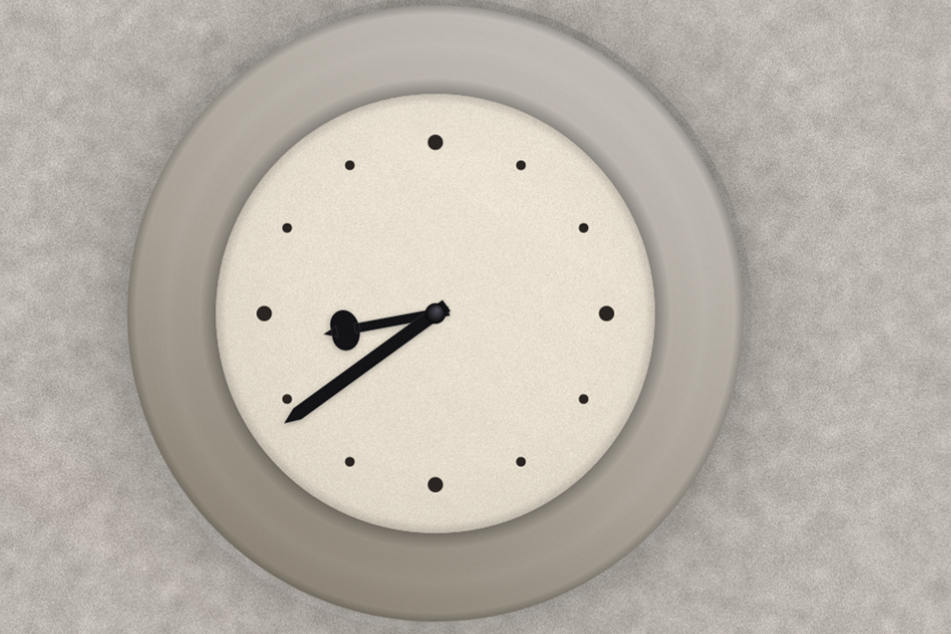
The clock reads 8h39
